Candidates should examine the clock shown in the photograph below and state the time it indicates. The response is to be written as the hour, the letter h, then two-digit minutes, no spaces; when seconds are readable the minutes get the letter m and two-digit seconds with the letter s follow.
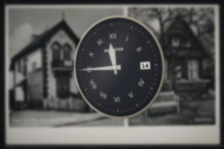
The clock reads 11h45
